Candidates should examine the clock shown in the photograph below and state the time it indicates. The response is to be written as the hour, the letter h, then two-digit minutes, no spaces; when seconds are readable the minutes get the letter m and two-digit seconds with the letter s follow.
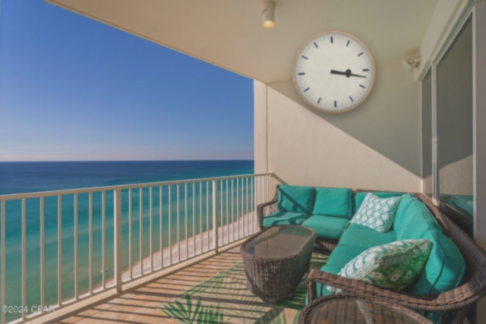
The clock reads 3h17
